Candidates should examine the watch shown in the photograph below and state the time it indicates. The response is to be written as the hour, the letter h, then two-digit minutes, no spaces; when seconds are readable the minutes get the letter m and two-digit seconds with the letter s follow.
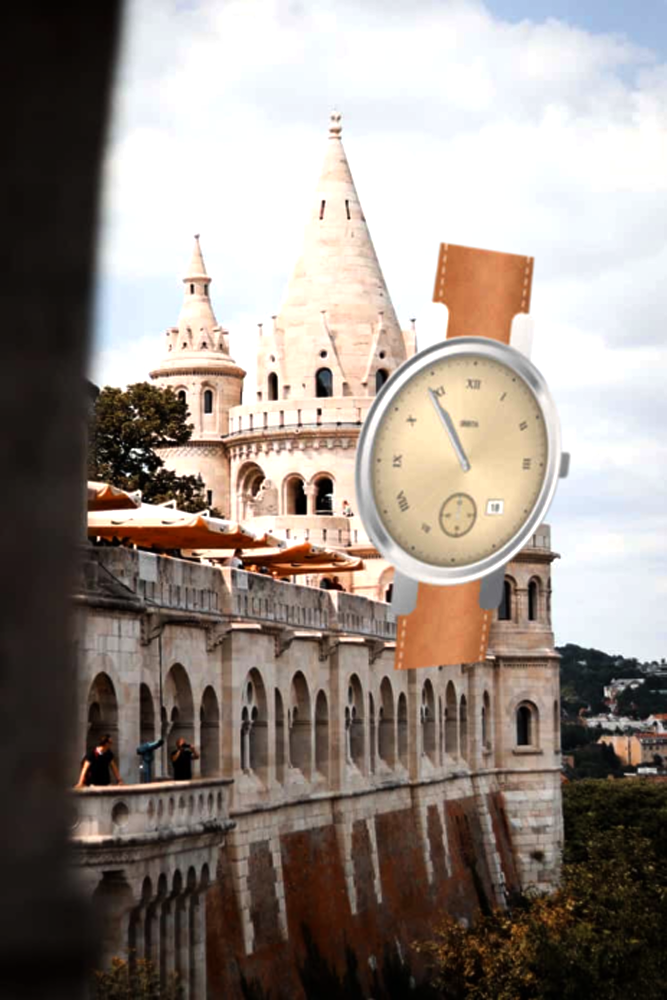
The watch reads 10h54
